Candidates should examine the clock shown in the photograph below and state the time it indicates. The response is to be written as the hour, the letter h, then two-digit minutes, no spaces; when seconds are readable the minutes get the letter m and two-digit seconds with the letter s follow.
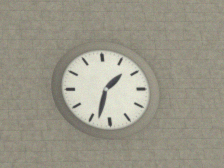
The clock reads 1h33
